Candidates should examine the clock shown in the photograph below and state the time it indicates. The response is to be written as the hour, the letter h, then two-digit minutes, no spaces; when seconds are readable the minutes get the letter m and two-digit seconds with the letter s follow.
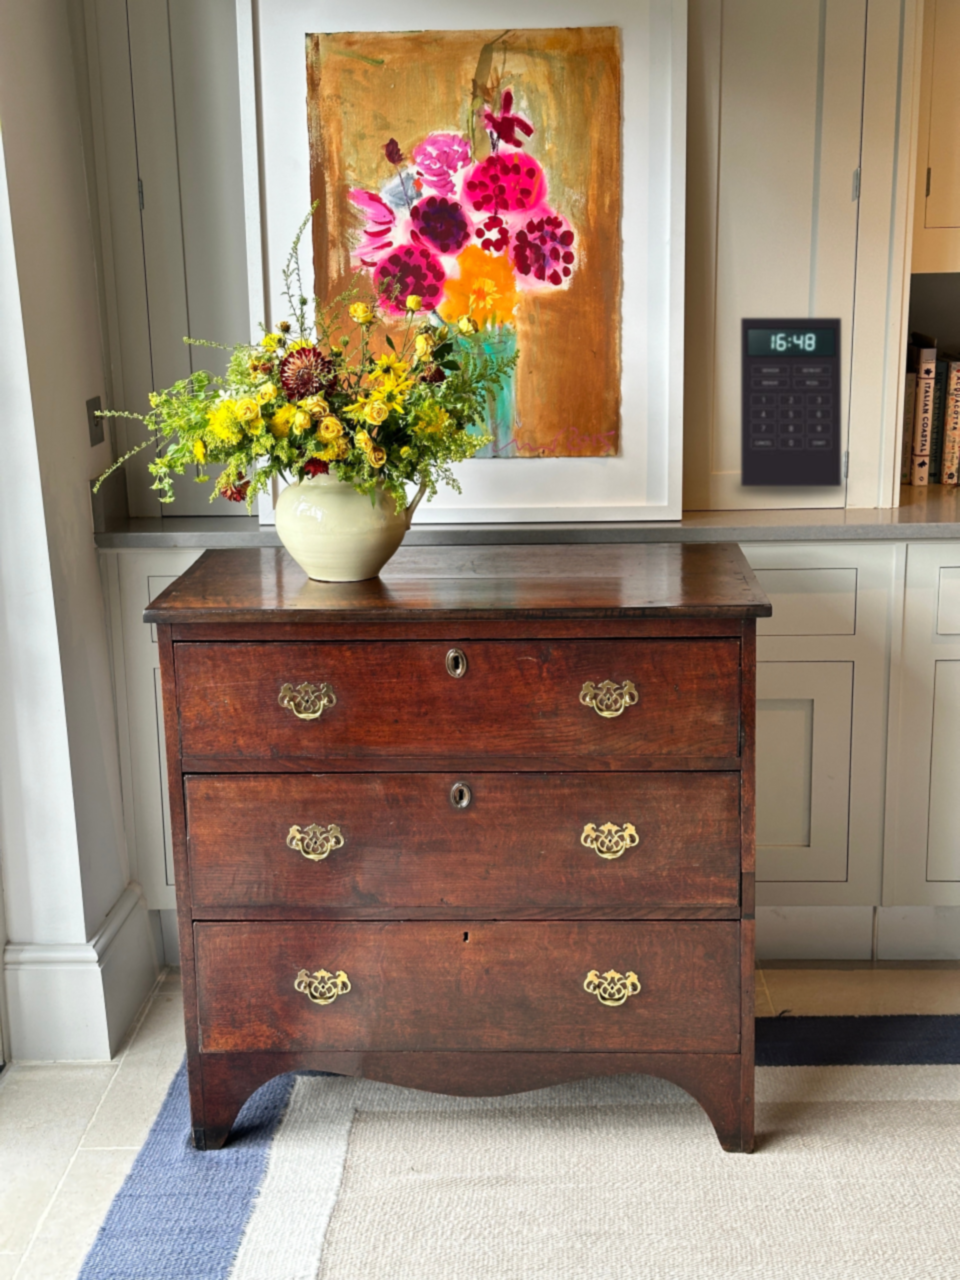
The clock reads 16h48
